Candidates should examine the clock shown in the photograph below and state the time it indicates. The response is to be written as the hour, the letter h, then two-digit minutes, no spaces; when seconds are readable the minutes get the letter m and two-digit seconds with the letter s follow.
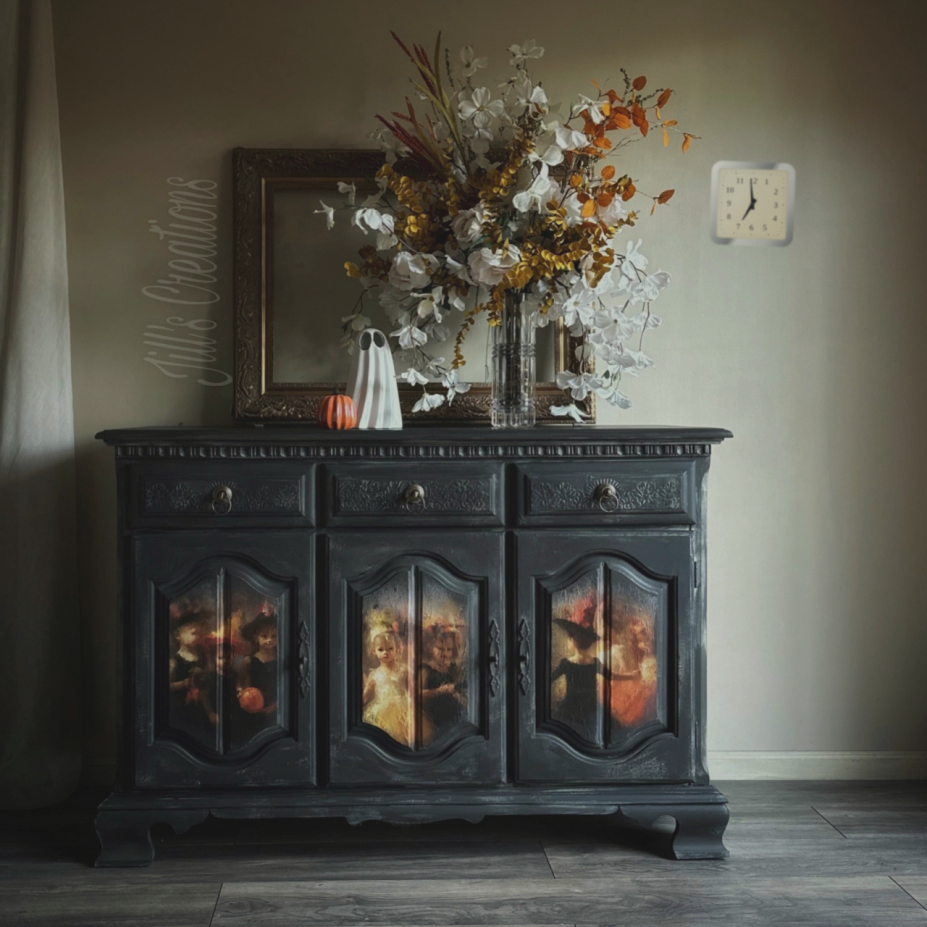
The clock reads 6h59
